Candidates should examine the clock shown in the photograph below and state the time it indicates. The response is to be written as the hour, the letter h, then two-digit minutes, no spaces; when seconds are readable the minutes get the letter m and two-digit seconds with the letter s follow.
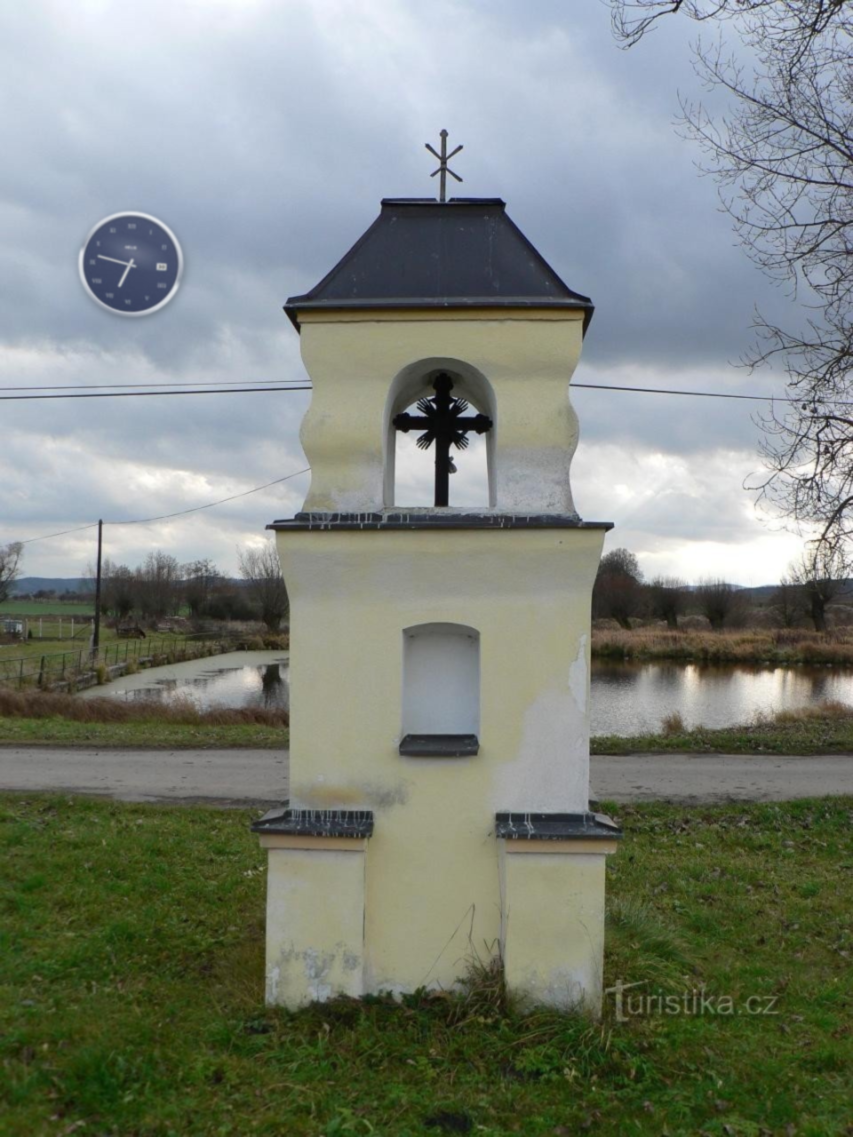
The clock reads 6h47
